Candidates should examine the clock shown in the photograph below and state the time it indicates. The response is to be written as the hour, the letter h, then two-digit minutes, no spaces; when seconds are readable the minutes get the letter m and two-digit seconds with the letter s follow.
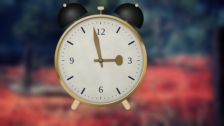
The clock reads 2h58
